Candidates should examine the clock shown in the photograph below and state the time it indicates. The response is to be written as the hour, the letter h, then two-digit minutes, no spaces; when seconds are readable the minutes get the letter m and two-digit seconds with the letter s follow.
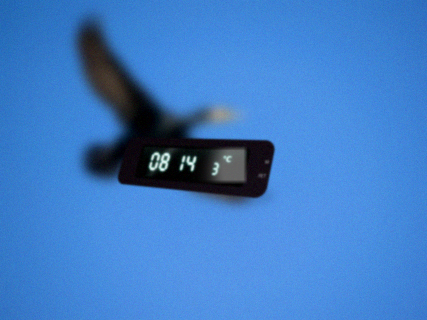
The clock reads 8h14
